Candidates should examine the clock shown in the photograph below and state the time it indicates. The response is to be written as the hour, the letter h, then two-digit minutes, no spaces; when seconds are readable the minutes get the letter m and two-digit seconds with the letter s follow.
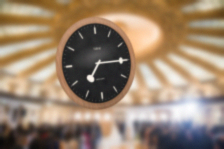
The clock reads 7h15
